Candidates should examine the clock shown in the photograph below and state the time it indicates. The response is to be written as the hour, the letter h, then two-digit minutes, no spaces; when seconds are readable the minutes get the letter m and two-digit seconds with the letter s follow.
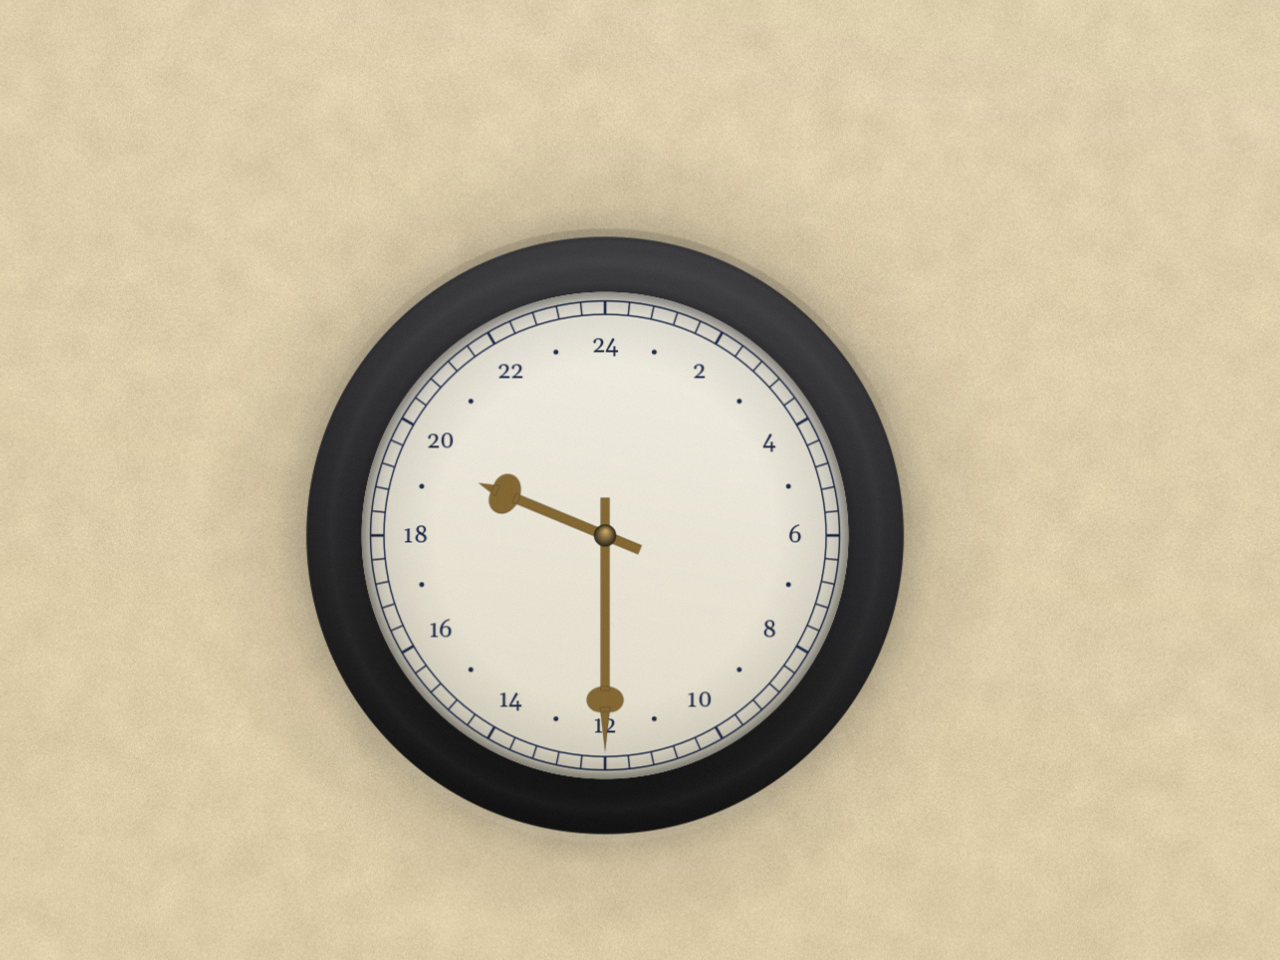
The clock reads 19h30
